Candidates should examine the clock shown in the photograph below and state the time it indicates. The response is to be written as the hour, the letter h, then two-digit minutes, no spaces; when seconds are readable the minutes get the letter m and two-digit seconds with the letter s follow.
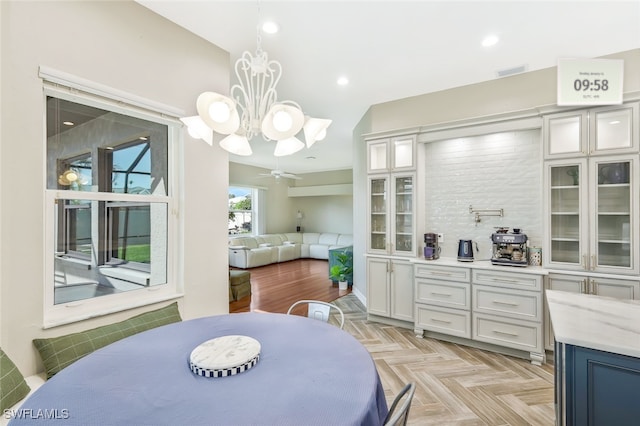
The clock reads 9h58
